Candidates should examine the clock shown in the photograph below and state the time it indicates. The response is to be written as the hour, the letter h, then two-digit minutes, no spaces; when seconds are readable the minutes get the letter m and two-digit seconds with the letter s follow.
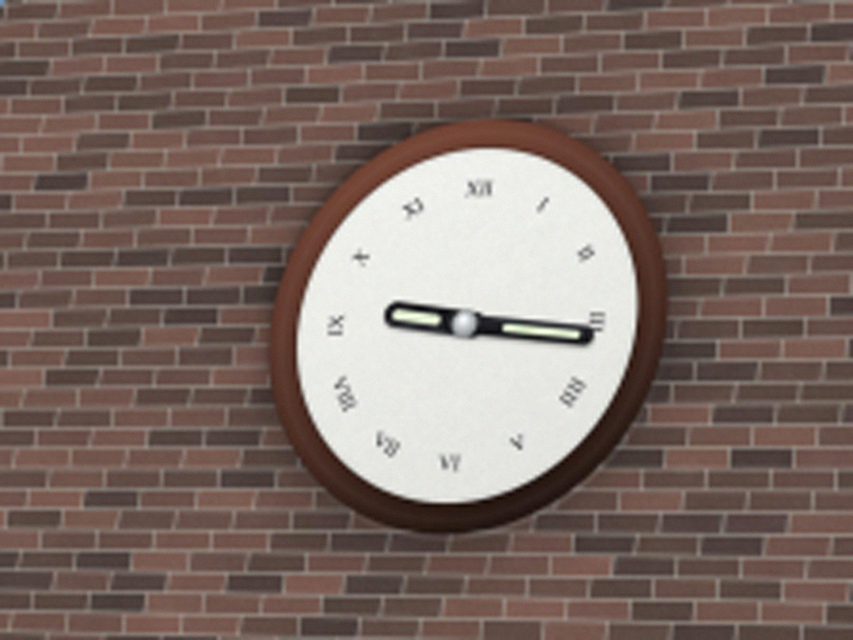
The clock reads 9h16
